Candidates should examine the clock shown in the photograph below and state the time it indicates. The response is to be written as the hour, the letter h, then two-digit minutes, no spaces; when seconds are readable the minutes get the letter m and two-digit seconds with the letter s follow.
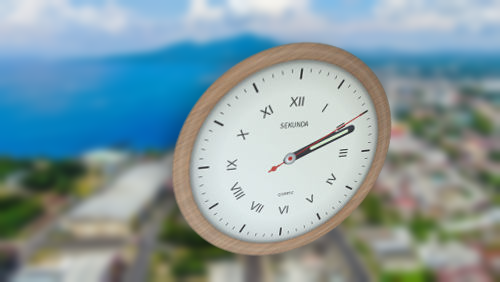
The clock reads 2h11m10s
